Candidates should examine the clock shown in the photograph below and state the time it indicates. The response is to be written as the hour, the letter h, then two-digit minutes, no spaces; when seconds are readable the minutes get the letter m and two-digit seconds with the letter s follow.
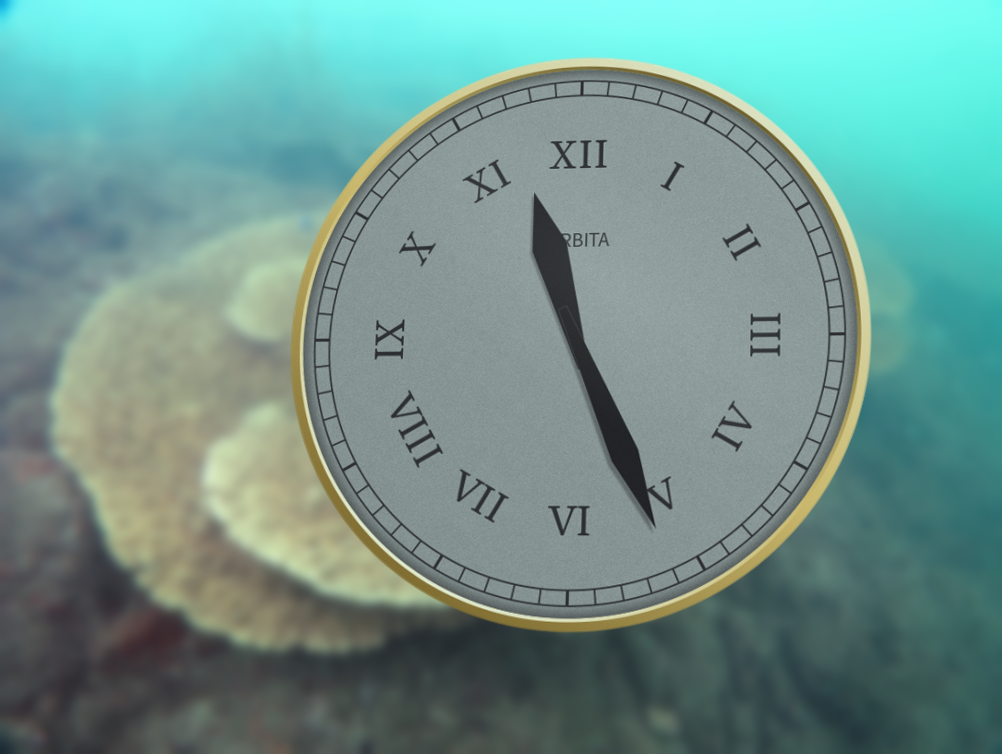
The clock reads 11h26
